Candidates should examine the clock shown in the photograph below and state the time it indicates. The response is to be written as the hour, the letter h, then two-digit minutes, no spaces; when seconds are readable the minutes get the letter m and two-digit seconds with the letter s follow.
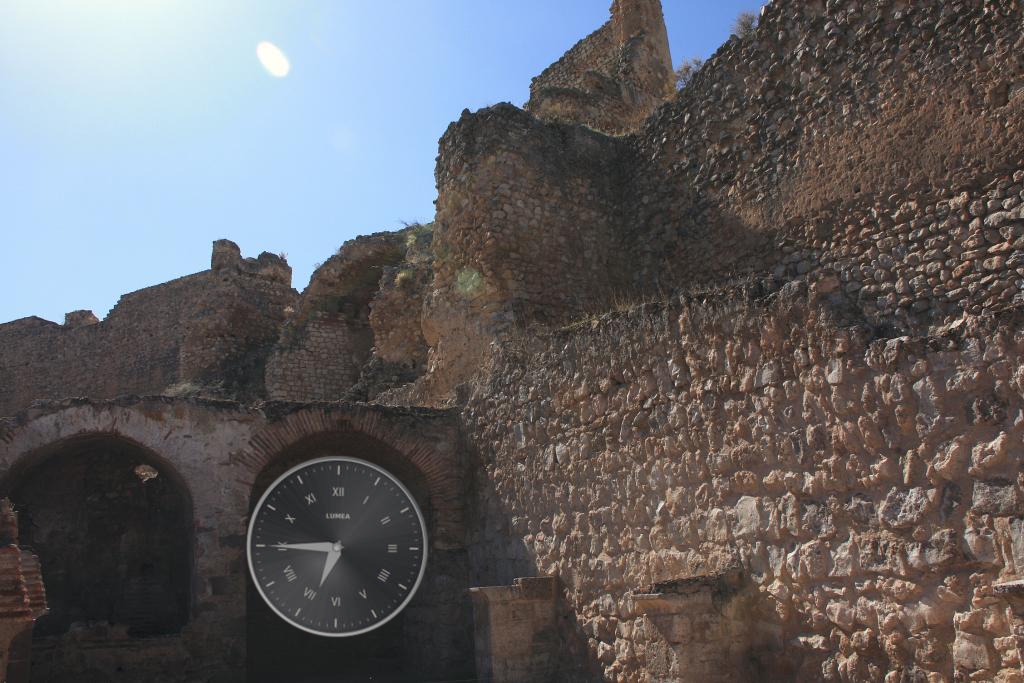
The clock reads 6h45
